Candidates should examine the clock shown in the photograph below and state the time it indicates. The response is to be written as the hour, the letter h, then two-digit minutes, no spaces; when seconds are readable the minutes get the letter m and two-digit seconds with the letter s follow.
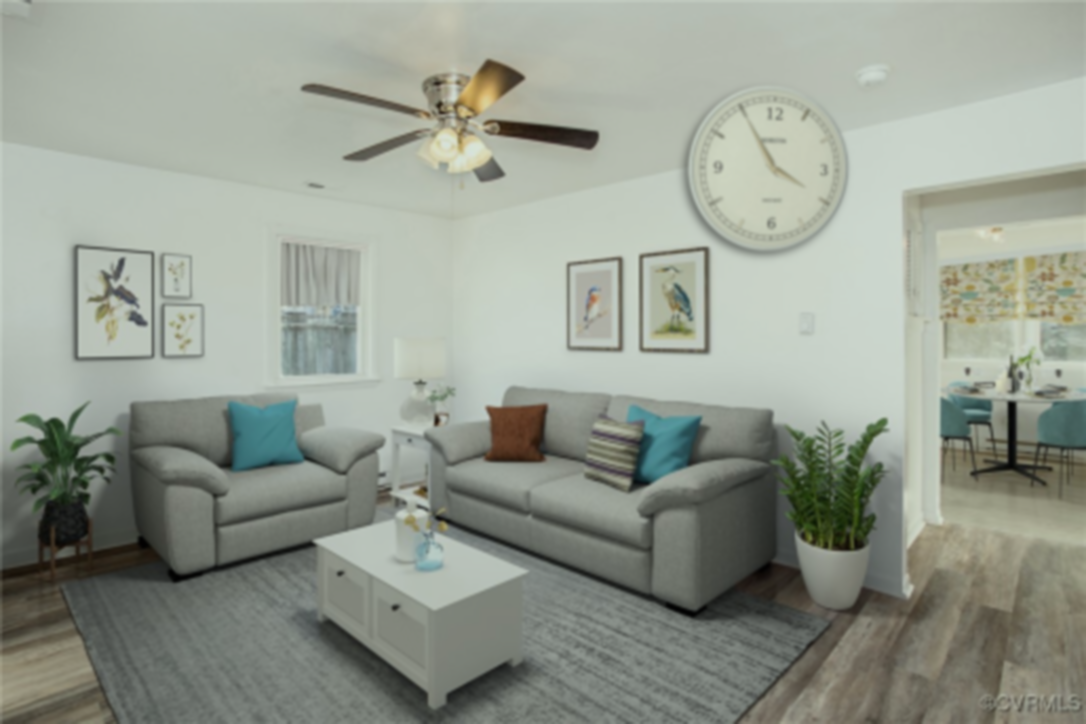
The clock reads 3h55
